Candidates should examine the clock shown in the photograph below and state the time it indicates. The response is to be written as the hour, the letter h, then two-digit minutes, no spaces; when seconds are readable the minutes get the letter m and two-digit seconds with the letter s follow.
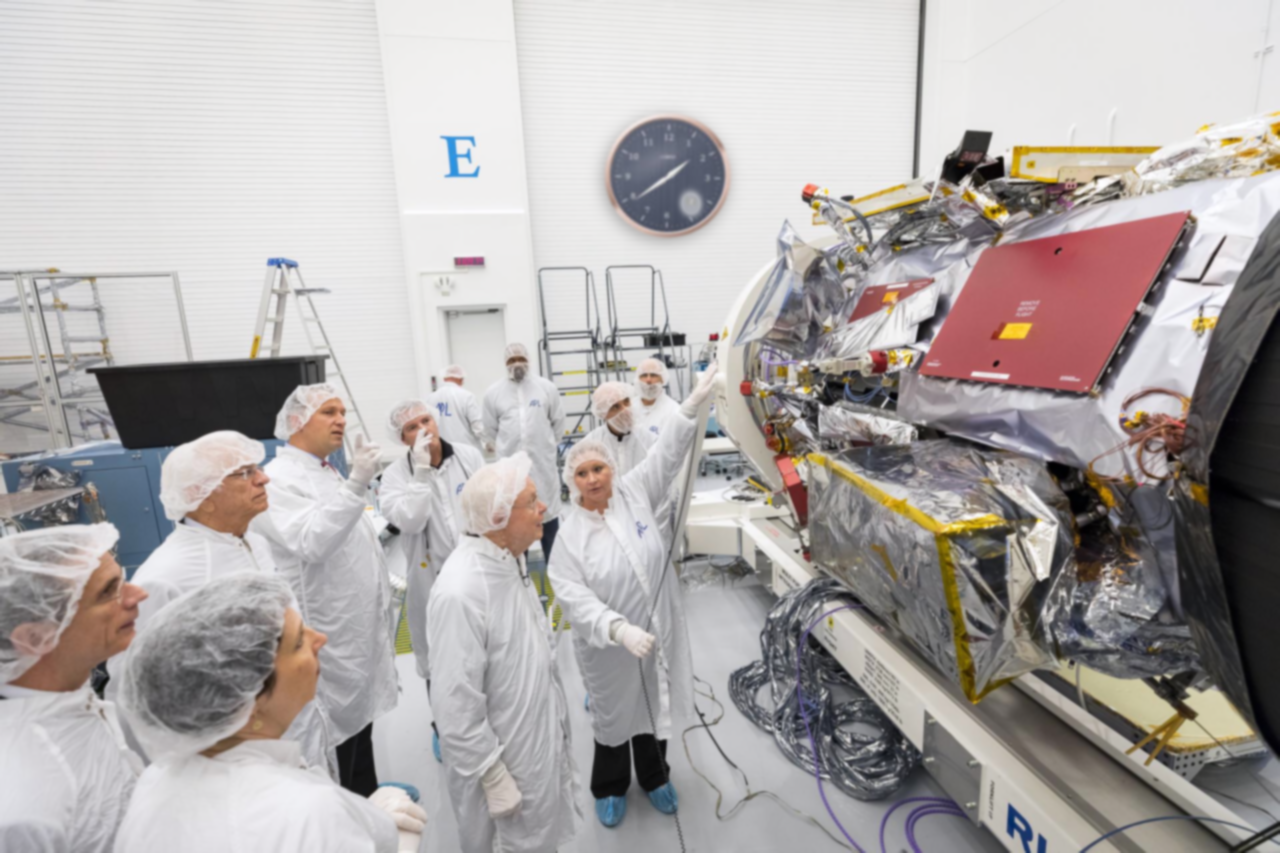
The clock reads 1h39
